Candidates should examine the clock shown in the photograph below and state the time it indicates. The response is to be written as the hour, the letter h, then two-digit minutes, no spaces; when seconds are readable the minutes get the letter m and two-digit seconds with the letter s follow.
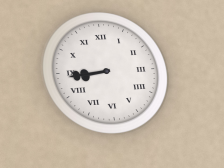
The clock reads 8h44
